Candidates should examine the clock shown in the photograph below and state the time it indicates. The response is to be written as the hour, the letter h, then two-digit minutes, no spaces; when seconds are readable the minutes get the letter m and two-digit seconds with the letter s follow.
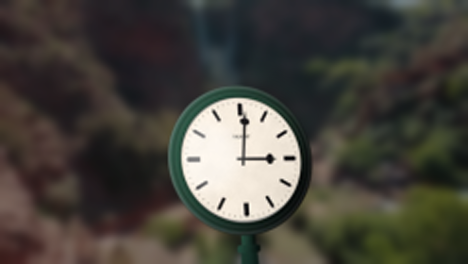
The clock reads 3h01
